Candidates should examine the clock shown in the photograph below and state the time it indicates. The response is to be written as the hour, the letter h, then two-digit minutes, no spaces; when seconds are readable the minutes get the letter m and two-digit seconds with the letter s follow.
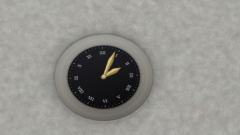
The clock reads 2h04
